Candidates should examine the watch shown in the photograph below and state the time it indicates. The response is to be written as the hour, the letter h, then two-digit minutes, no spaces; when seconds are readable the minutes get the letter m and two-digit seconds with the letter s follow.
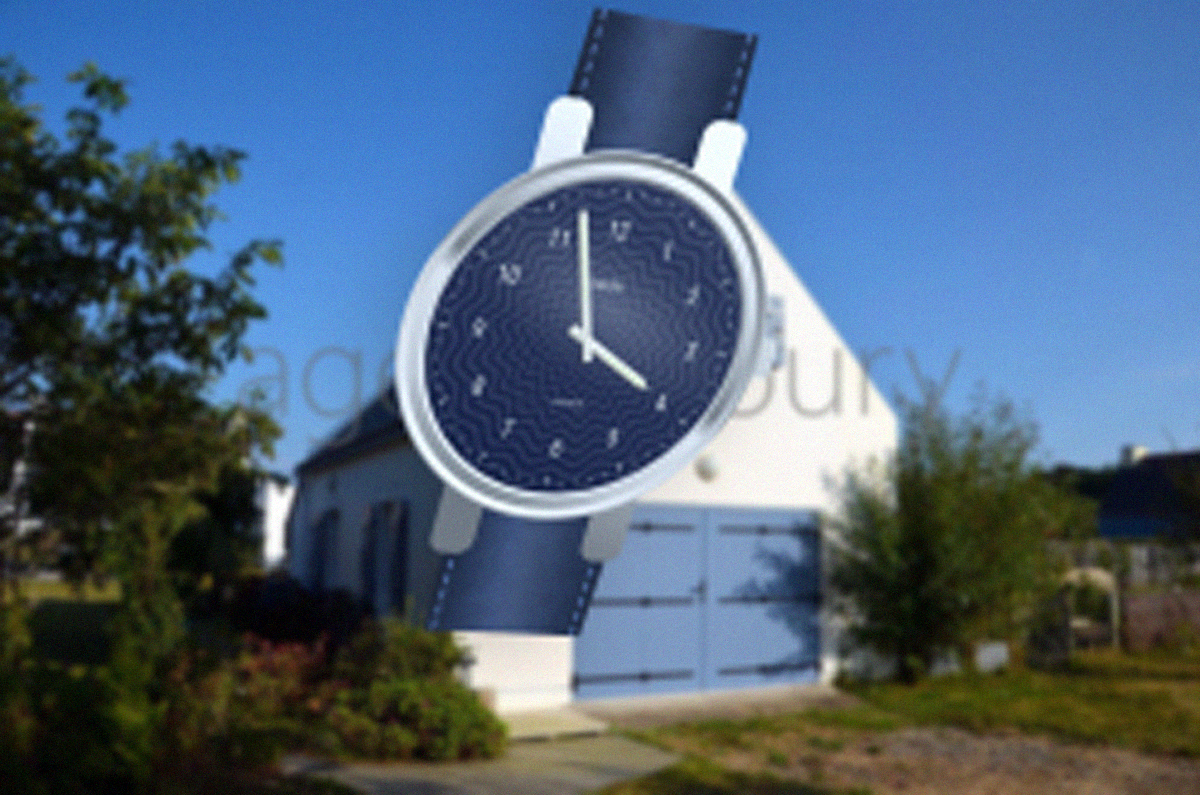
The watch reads 3h57
